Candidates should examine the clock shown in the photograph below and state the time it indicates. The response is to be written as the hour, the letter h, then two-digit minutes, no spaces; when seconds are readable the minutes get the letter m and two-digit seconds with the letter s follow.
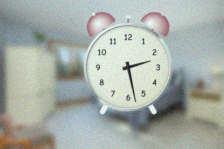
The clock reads 2h28
